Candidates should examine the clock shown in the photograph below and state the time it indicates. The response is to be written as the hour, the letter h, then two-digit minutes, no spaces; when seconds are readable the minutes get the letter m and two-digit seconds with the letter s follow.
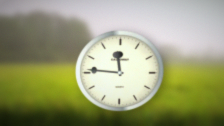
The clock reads 11h46
